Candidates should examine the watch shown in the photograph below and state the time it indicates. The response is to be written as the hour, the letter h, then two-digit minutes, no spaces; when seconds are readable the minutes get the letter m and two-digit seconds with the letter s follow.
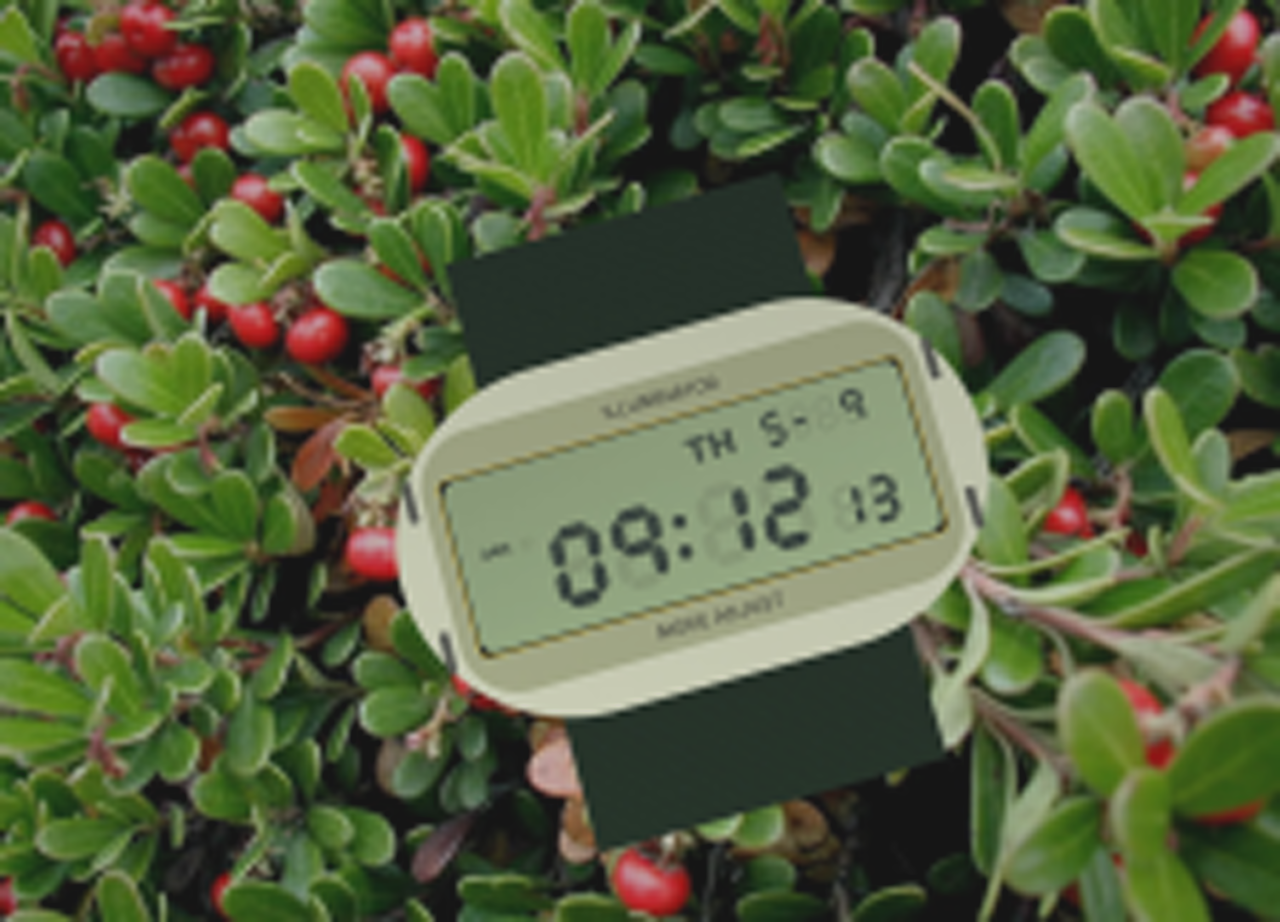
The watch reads 9h12m13s
